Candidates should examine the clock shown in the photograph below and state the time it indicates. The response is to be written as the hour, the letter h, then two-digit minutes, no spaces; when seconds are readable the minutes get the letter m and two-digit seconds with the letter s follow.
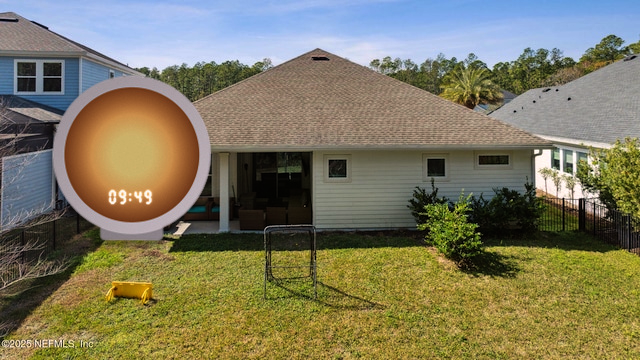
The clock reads 9h49
